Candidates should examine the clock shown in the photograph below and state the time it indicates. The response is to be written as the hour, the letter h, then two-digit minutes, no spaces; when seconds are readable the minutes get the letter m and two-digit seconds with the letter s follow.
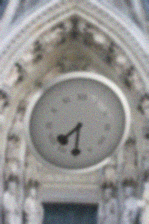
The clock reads 7h30
